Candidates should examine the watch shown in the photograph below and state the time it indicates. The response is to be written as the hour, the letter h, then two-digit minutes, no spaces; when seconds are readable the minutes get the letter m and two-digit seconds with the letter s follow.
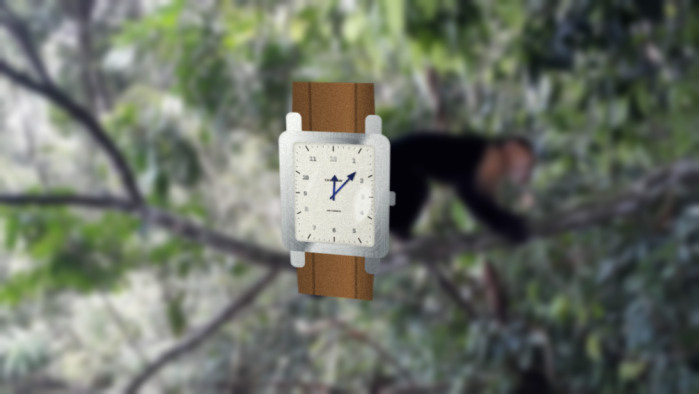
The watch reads 12h07
